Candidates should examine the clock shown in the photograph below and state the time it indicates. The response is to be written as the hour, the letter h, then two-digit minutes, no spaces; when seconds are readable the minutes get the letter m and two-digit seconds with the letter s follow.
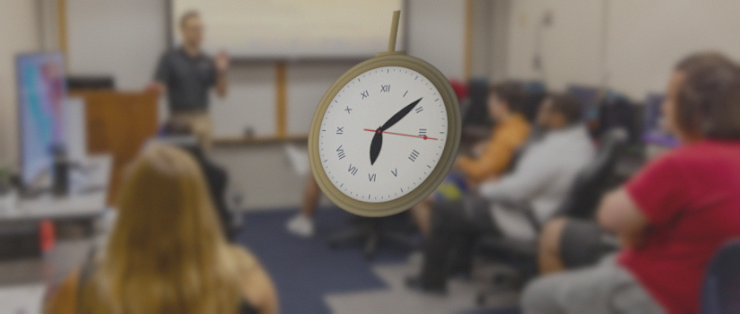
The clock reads 6h08m16s
